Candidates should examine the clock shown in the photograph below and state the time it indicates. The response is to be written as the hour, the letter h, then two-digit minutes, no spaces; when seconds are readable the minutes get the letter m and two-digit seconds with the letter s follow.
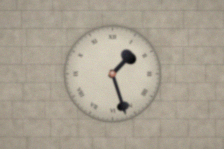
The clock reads 1h27
